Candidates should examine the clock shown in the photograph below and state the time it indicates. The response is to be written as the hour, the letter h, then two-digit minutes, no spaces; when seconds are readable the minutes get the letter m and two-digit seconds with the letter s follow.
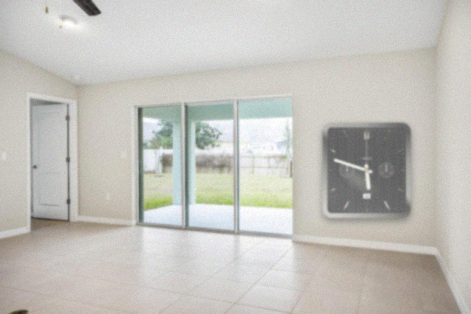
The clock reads 5h48
